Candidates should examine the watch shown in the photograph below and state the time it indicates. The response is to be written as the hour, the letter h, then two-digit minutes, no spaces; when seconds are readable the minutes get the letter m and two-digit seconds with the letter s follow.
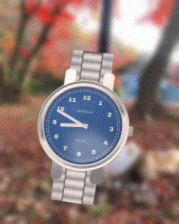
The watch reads 8h49
